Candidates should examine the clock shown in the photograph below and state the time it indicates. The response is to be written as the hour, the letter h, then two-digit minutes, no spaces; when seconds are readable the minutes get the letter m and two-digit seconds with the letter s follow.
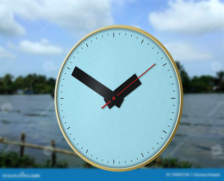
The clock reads 1h50m09s
